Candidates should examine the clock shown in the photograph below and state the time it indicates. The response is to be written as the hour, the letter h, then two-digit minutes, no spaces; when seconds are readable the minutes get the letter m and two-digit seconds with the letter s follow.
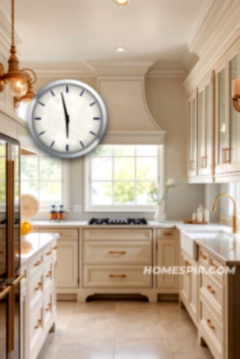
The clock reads 5h58
